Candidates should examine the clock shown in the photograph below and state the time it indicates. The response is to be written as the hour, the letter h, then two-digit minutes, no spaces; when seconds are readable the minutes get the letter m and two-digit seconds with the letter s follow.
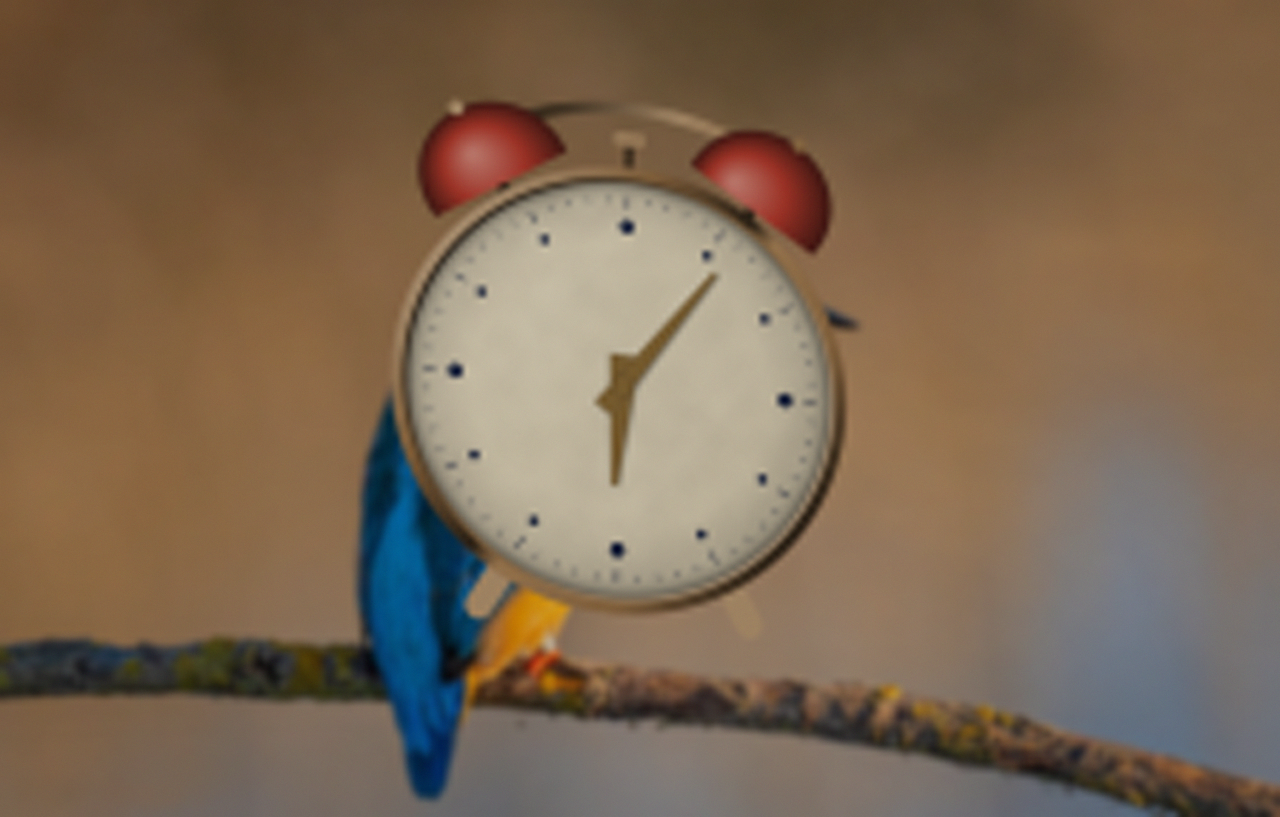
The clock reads 6h06
